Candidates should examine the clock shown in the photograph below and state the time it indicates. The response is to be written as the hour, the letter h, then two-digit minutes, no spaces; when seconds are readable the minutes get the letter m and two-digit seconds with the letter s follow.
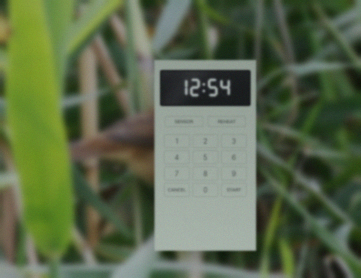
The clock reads 12h54
